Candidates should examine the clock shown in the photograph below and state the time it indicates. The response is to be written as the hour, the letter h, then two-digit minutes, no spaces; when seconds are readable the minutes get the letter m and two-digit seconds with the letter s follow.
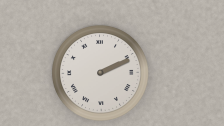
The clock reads 2h11
